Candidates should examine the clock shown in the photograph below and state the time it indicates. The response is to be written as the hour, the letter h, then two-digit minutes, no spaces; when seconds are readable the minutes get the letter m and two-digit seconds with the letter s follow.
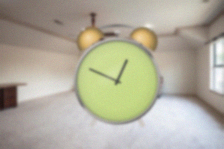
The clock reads 12h49
